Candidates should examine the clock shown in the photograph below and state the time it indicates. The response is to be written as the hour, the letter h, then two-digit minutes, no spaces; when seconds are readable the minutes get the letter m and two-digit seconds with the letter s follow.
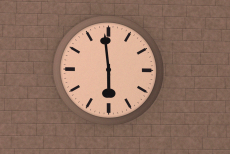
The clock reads 5h59
